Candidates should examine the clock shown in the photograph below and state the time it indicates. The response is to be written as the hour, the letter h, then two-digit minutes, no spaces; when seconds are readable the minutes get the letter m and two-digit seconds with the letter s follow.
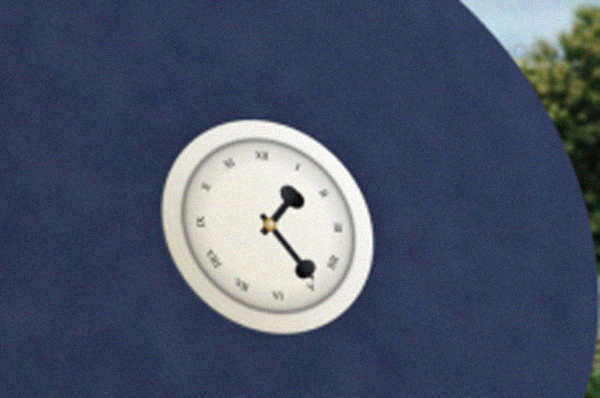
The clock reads 1h24
